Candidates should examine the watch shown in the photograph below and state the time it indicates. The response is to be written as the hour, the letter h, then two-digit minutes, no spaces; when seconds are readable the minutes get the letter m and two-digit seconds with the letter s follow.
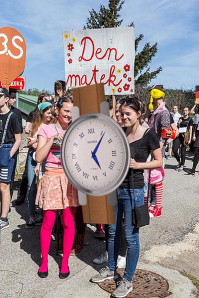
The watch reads 5h06
